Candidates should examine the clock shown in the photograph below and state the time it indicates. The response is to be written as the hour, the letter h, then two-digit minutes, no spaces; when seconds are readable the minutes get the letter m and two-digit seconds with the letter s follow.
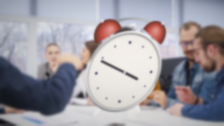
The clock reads 3h49
